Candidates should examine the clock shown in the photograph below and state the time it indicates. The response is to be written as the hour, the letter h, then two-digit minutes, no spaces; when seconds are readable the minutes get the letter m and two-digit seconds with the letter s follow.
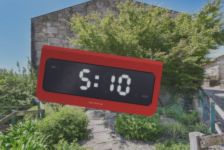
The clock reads 5h10
